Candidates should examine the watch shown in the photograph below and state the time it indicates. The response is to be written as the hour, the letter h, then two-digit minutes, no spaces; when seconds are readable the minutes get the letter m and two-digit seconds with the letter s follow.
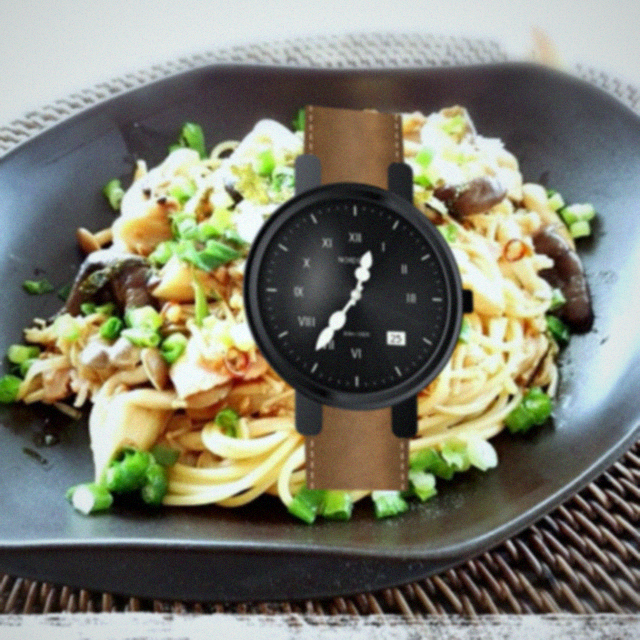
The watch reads 12h36
